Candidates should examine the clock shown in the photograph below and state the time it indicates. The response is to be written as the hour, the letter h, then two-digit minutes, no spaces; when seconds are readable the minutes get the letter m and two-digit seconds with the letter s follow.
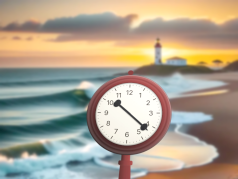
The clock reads 10h22
